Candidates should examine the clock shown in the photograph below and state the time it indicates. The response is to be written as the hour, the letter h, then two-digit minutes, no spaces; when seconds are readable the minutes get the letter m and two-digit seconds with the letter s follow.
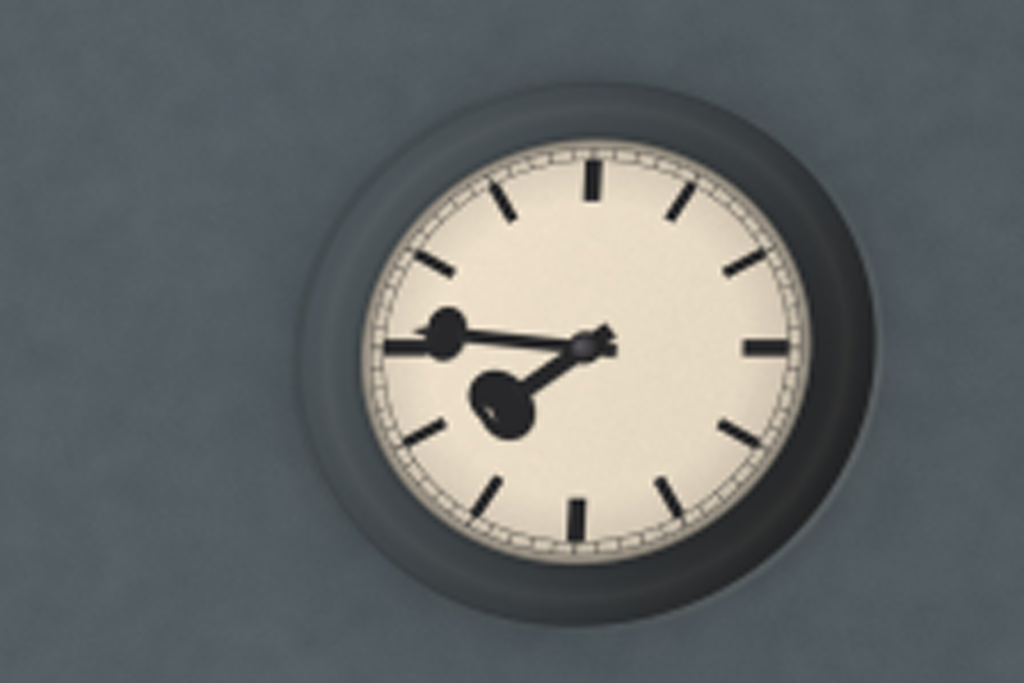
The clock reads 7h46
